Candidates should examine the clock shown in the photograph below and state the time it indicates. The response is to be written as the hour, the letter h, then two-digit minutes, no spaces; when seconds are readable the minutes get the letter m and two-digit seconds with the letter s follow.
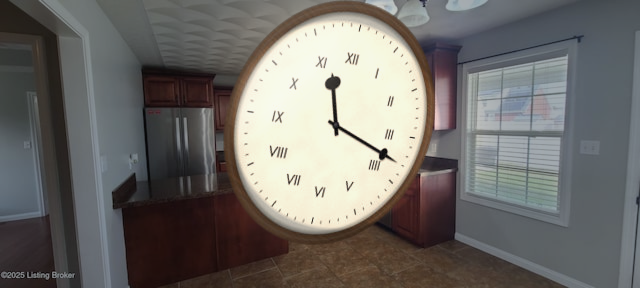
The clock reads 11h18
